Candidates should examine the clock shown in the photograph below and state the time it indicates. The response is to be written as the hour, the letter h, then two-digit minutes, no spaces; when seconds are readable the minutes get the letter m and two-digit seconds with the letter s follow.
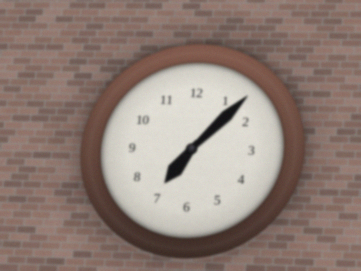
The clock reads 7h07
